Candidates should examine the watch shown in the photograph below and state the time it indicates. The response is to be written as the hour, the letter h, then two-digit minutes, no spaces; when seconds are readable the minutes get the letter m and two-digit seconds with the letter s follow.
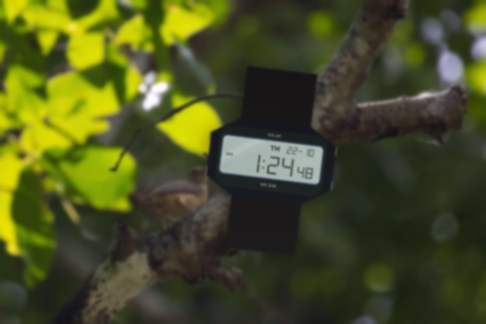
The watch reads 1h24m48s
